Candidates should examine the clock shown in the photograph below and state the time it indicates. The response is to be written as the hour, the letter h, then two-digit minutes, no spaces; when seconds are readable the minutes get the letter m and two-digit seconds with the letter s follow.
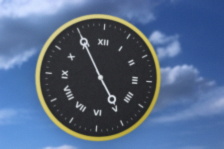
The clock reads 4h55
